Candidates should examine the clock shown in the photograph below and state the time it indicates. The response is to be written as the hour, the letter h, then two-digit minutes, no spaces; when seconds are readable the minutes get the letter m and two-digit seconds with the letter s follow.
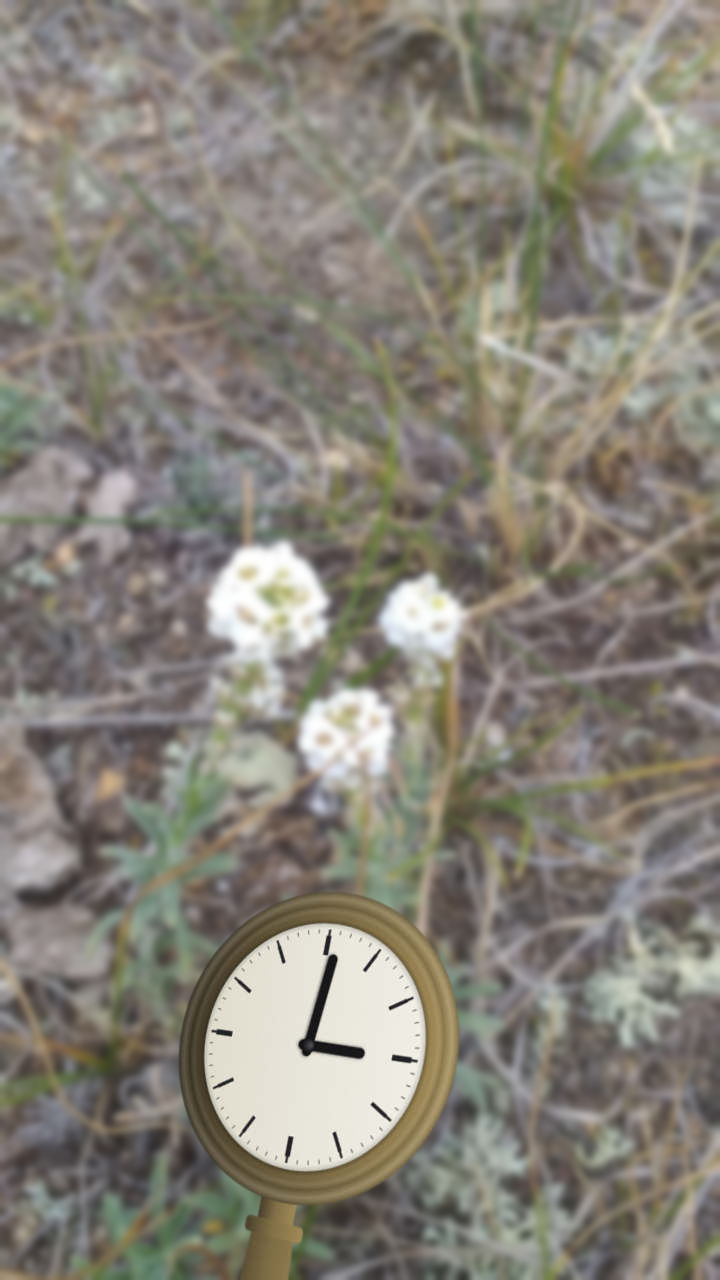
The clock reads 3h01
